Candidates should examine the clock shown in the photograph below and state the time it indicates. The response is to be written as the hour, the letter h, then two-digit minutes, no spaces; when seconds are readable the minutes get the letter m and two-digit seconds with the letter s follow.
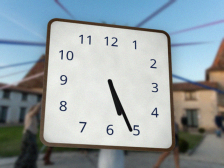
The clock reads 5h26
